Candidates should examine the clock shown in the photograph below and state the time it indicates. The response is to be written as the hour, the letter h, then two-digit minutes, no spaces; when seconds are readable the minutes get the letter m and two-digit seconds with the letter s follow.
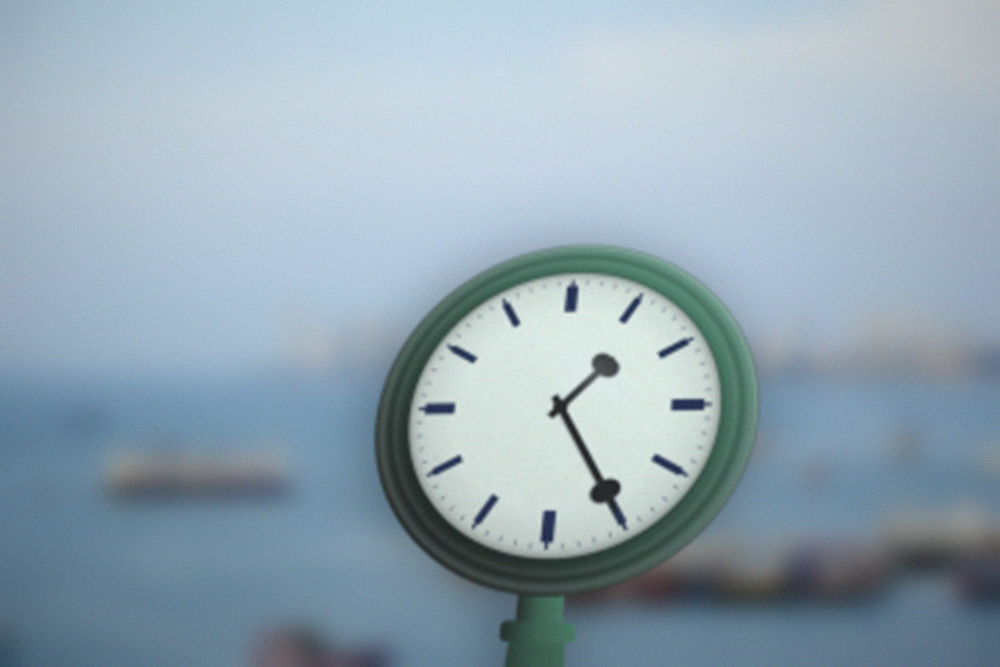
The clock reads 1h25
